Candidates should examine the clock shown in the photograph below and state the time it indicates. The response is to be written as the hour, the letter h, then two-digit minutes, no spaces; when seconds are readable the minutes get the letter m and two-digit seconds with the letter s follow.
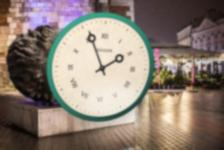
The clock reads 1h56
